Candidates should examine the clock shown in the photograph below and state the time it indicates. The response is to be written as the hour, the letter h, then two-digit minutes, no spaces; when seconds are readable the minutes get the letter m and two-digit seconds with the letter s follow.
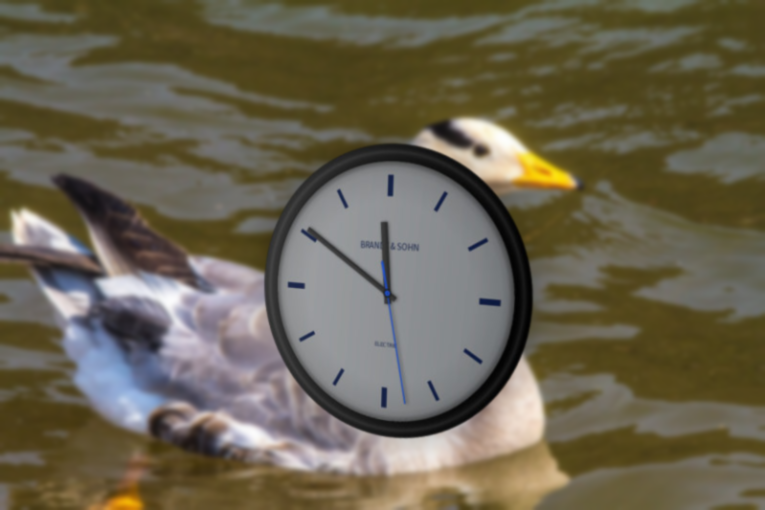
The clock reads 11h50m28s
